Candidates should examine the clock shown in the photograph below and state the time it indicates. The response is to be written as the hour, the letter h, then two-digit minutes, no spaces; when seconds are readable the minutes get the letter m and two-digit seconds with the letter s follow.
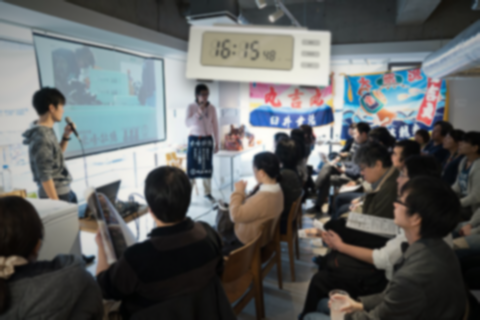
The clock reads 16h15
